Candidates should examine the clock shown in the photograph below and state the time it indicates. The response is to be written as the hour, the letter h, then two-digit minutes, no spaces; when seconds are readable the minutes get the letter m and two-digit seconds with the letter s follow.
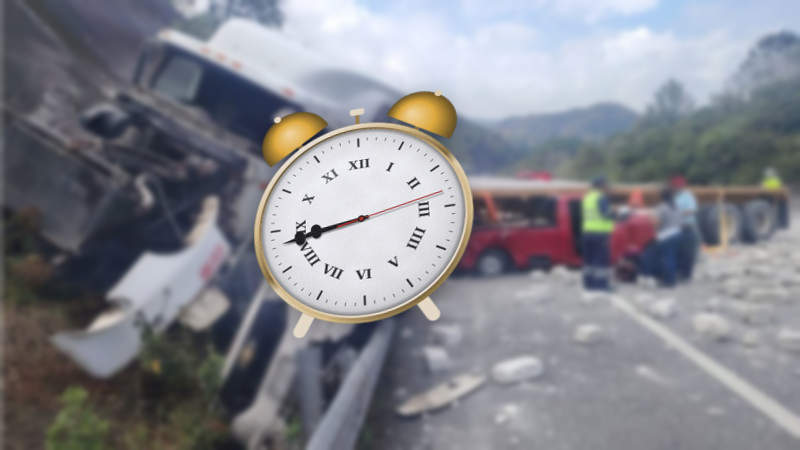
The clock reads 8h43m13s
